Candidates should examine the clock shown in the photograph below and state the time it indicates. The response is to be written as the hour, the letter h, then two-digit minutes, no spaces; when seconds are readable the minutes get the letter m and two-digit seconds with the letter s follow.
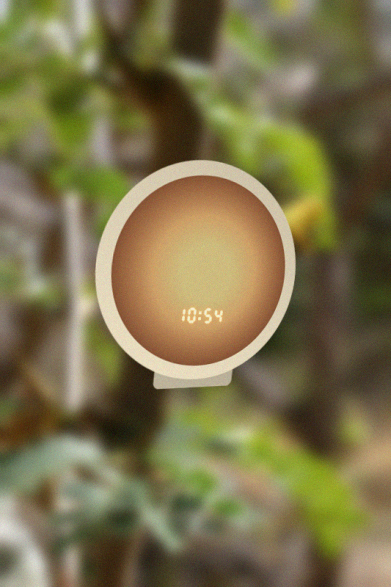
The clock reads 10h54
